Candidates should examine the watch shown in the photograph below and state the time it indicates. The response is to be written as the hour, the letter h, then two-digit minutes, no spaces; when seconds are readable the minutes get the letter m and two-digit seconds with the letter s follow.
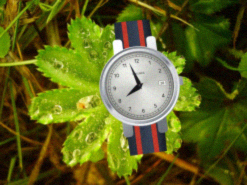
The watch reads 7h57
